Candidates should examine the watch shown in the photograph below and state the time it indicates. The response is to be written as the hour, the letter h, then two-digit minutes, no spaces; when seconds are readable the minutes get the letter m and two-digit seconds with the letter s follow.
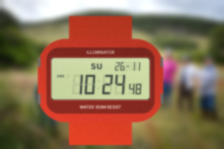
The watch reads 10h24m48s
